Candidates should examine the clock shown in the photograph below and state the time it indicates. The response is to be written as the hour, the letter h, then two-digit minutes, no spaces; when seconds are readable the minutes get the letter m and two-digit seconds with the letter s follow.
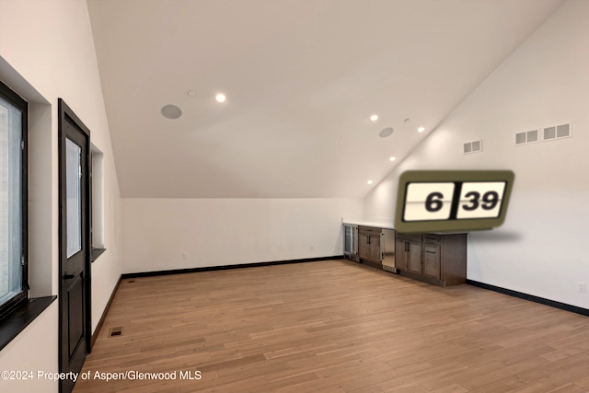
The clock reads 6h39
